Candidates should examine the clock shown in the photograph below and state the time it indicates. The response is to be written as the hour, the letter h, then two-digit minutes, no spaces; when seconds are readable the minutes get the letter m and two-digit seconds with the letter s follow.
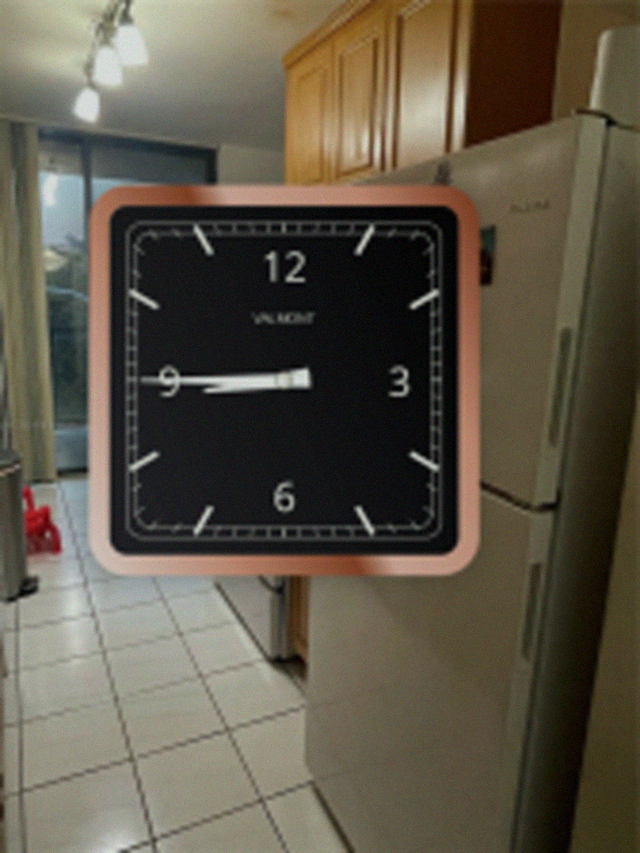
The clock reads 8h45
